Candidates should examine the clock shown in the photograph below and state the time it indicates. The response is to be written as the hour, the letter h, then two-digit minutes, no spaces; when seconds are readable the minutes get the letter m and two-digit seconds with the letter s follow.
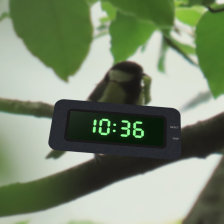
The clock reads 10h36
